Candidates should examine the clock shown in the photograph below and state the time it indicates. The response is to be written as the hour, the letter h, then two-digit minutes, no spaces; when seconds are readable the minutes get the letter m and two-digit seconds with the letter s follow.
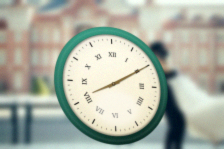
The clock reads 8h10
